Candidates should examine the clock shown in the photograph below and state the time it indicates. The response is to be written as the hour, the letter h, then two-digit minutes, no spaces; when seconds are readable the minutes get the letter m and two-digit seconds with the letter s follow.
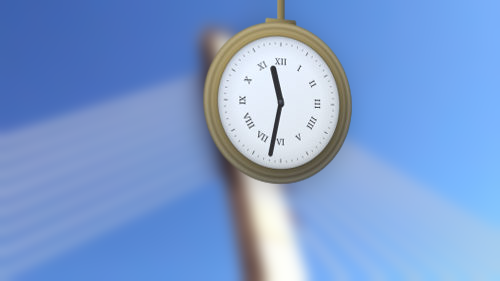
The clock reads 11h32
